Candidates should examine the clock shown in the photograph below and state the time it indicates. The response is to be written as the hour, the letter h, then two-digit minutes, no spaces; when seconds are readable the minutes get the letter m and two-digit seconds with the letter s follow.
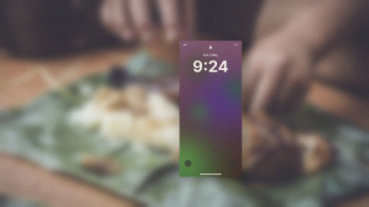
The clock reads 9h24
